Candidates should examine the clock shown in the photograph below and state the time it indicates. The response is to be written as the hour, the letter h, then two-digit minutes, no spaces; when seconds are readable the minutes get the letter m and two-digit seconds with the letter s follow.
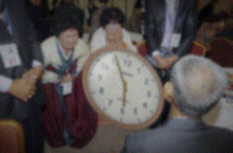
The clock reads 5h56
